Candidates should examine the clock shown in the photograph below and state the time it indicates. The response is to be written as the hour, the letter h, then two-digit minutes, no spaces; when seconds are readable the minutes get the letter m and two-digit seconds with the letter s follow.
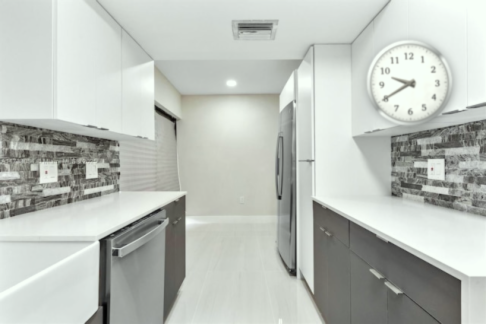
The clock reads 9h40
